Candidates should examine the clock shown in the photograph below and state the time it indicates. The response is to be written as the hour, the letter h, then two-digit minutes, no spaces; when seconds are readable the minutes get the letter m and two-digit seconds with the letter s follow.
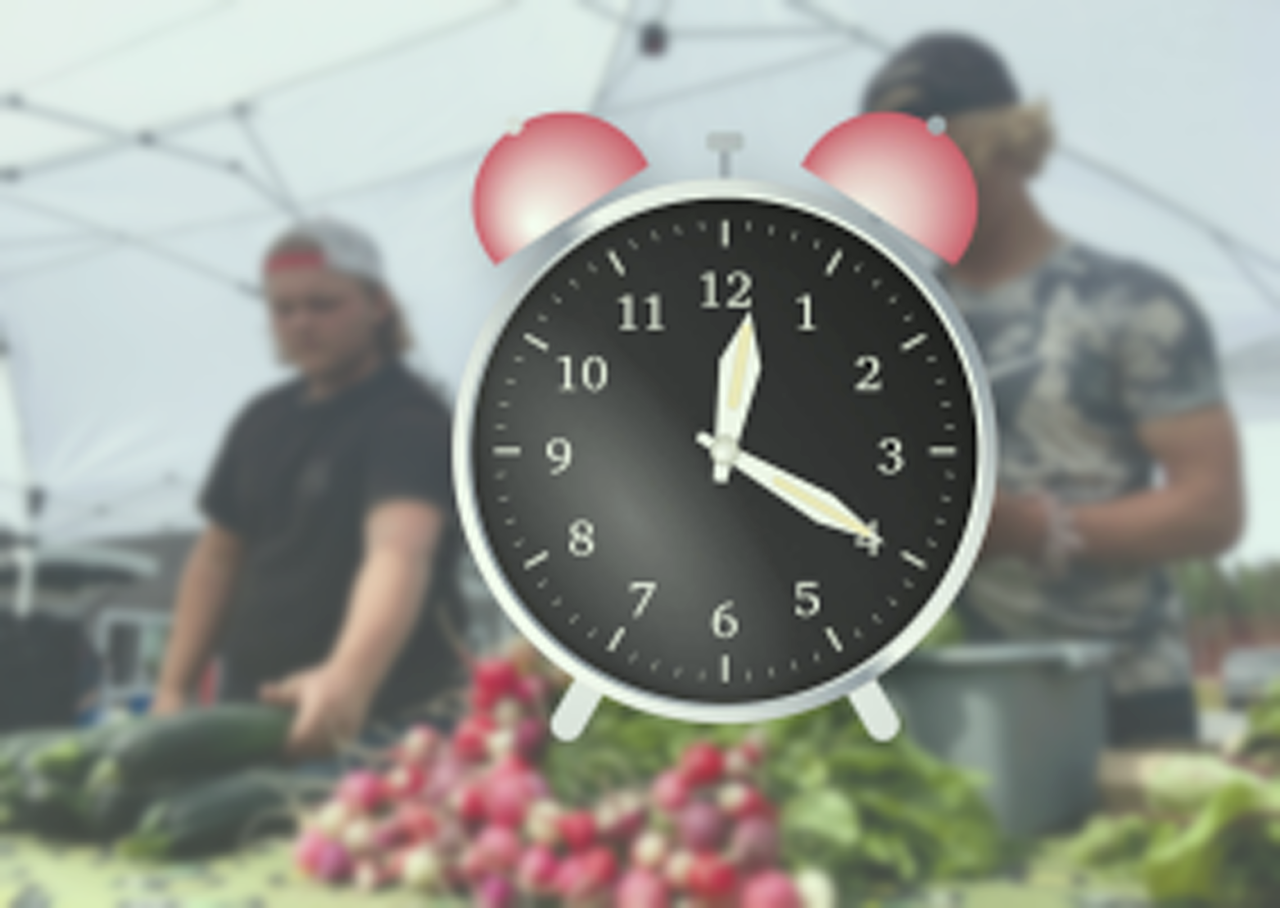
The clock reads 12h20
